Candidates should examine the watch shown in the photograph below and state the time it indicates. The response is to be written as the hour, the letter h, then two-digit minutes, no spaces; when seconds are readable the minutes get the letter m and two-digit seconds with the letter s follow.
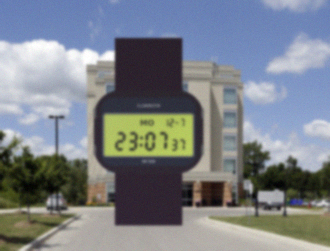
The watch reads 23h07m37s
